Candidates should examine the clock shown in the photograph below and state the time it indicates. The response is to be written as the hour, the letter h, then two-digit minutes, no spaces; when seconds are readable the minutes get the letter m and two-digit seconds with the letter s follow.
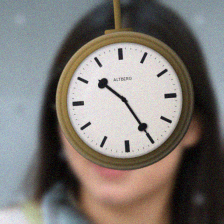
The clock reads 10h25
